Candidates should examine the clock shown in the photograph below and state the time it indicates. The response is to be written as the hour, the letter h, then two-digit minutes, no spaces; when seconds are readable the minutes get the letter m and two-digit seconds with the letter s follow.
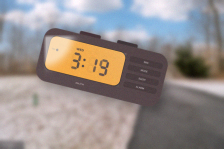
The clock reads 3h19
